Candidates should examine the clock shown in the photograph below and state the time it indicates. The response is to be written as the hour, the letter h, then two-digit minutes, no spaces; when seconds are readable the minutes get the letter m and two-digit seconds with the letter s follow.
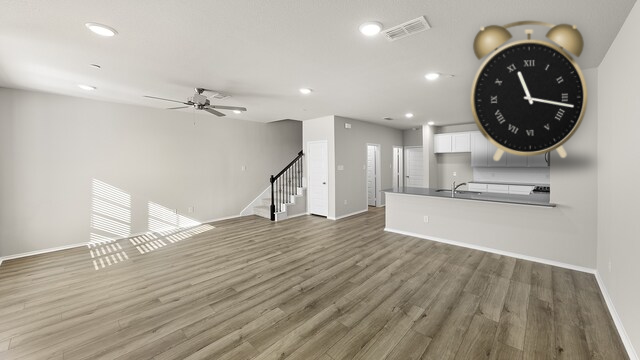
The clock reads 11h17
